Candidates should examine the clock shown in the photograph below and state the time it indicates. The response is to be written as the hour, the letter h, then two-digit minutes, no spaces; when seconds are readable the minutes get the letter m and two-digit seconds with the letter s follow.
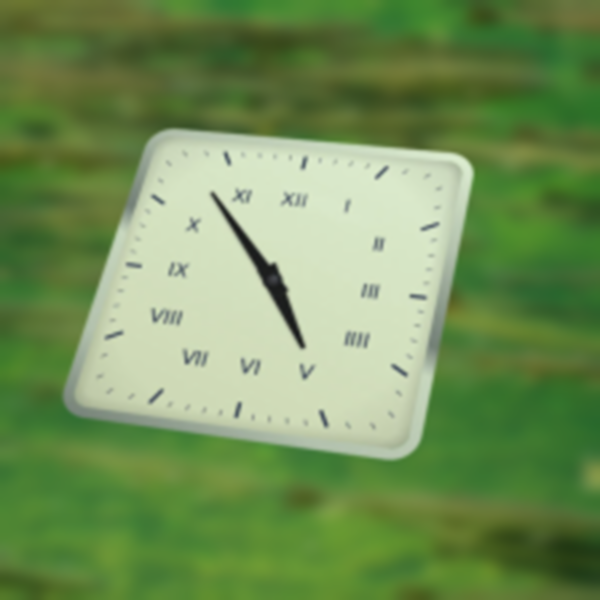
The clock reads 4h53
